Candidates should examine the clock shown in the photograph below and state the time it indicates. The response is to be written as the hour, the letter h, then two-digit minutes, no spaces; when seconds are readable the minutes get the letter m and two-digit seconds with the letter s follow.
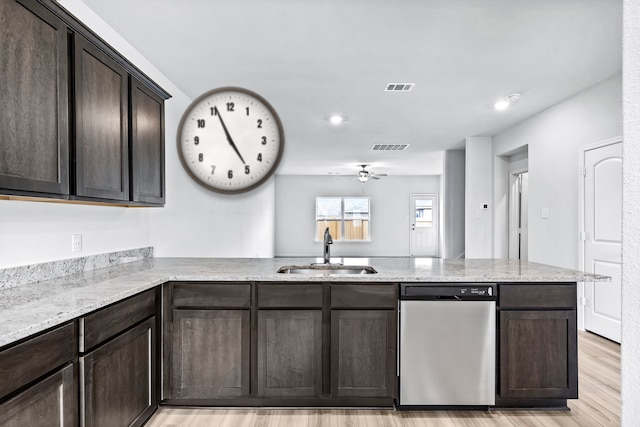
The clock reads 4h56
